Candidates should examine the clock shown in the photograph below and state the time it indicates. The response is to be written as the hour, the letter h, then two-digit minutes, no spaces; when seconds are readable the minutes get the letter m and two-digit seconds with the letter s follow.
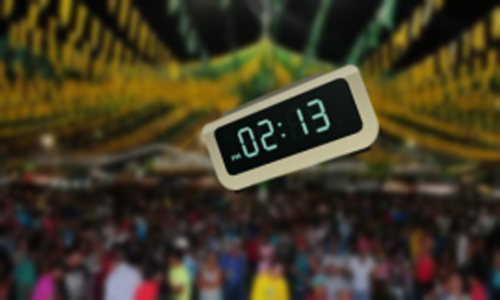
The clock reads 2h13
